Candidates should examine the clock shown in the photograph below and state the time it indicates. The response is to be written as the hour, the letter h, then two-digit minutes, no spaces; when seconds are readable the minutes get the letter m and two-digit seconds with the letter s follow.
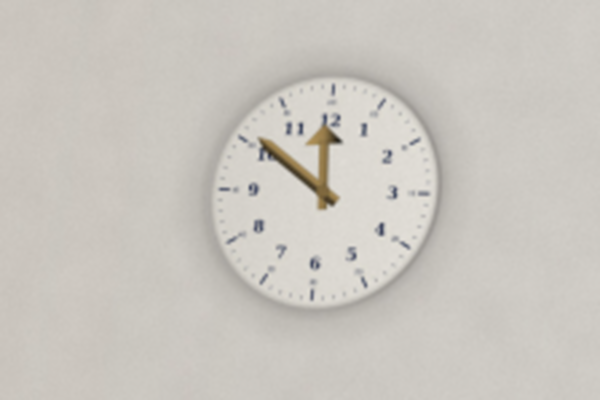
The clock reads 11h51
